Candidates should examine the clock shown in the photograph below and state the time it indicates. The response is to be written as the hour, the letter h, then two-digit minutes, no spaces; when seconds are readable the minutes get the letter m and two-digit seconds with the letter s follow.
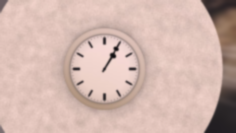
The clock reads 1h05
